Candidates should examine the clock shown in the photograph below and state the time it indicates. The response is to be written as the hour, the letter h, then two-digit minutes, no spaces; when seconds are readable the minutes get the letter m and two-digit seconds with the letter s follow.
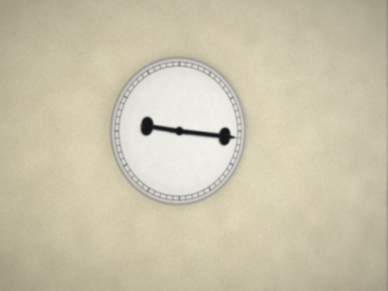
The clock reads 9h16
